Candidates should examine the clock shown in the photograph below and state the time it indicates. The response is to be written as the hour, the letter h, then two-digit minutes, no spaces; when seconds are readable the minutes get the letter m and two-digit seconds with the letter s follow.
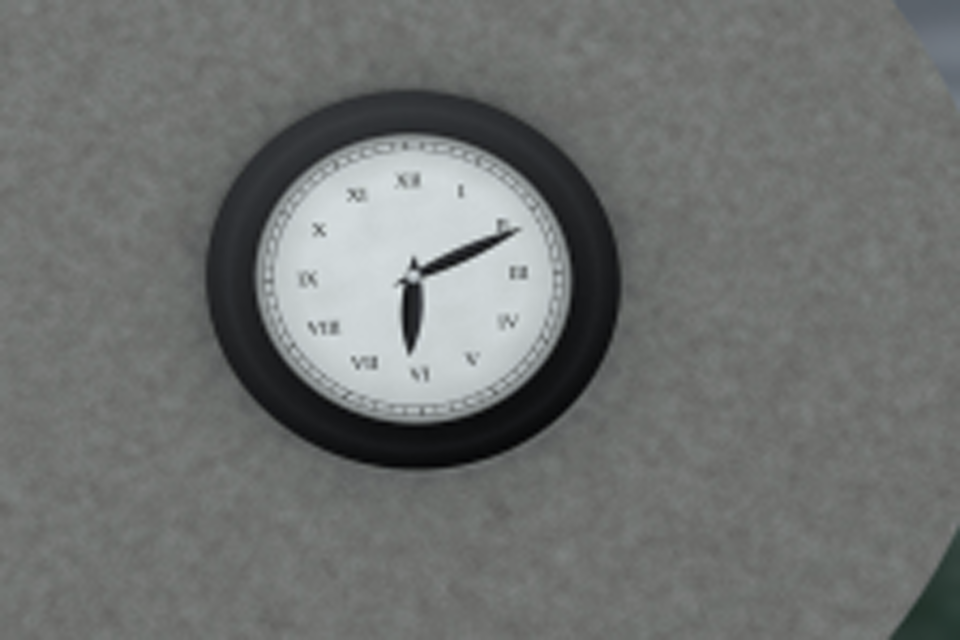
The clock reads 6h11
